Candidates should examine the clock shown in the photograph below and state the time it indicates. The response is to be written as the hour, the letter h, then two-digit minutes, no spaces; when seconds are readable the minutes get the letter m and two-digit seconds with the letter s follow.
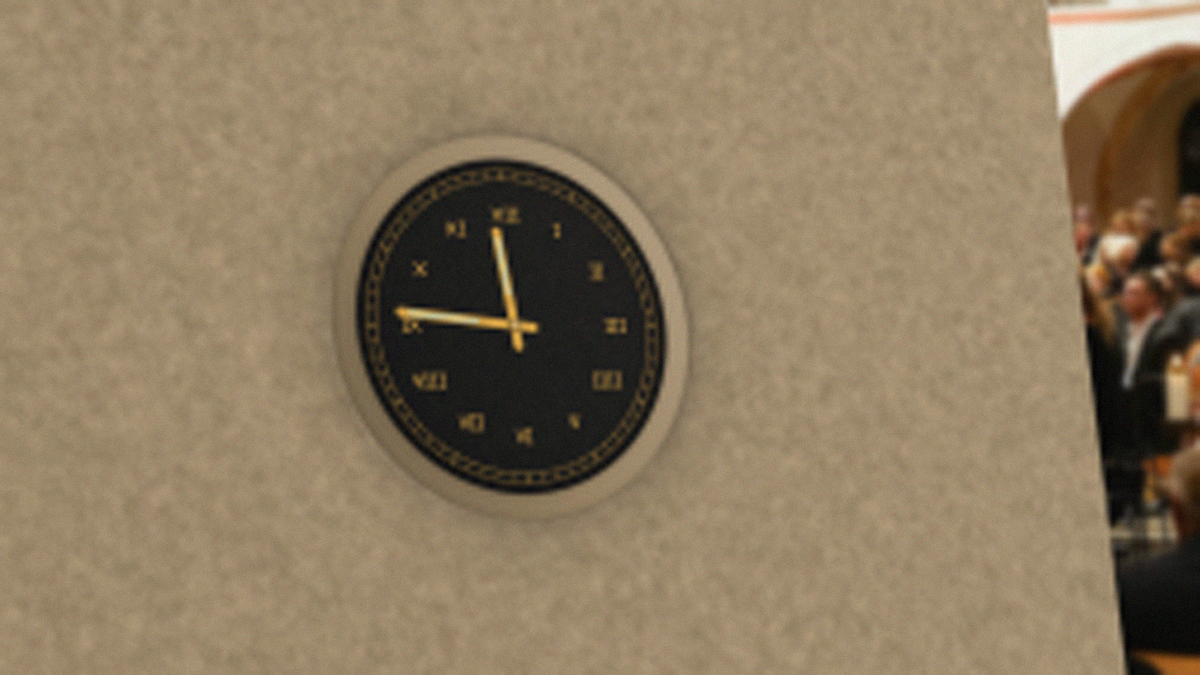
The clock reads 11h46
